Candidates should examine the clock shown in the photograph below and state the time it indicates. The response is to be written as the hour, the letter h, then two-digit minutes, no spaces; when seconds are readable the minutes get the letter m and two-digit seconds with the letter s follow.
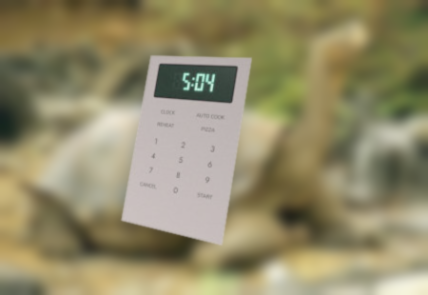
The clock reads 5h04
